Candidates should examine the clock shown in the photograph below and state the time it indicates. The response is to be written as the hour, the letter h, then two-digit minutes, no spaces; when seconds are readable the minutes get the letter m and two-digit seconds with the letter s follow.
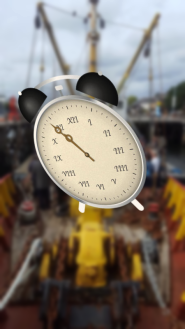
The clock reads 10h54
